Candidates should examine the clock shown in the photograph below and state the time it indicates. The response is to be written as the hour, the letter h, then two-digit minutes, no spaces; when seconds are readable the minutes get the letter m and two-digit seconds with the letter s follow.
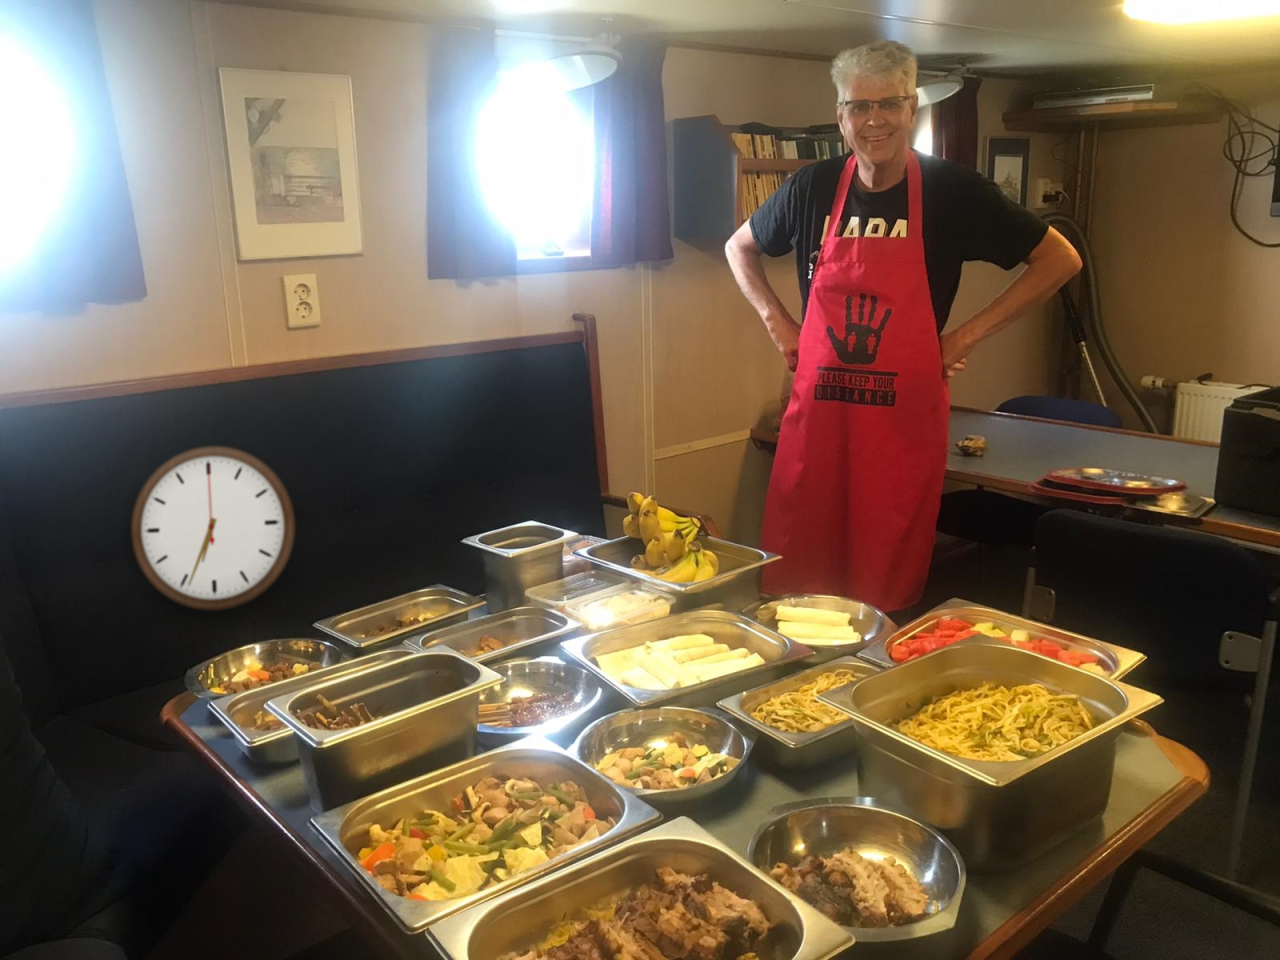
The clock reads 6h34m00s
